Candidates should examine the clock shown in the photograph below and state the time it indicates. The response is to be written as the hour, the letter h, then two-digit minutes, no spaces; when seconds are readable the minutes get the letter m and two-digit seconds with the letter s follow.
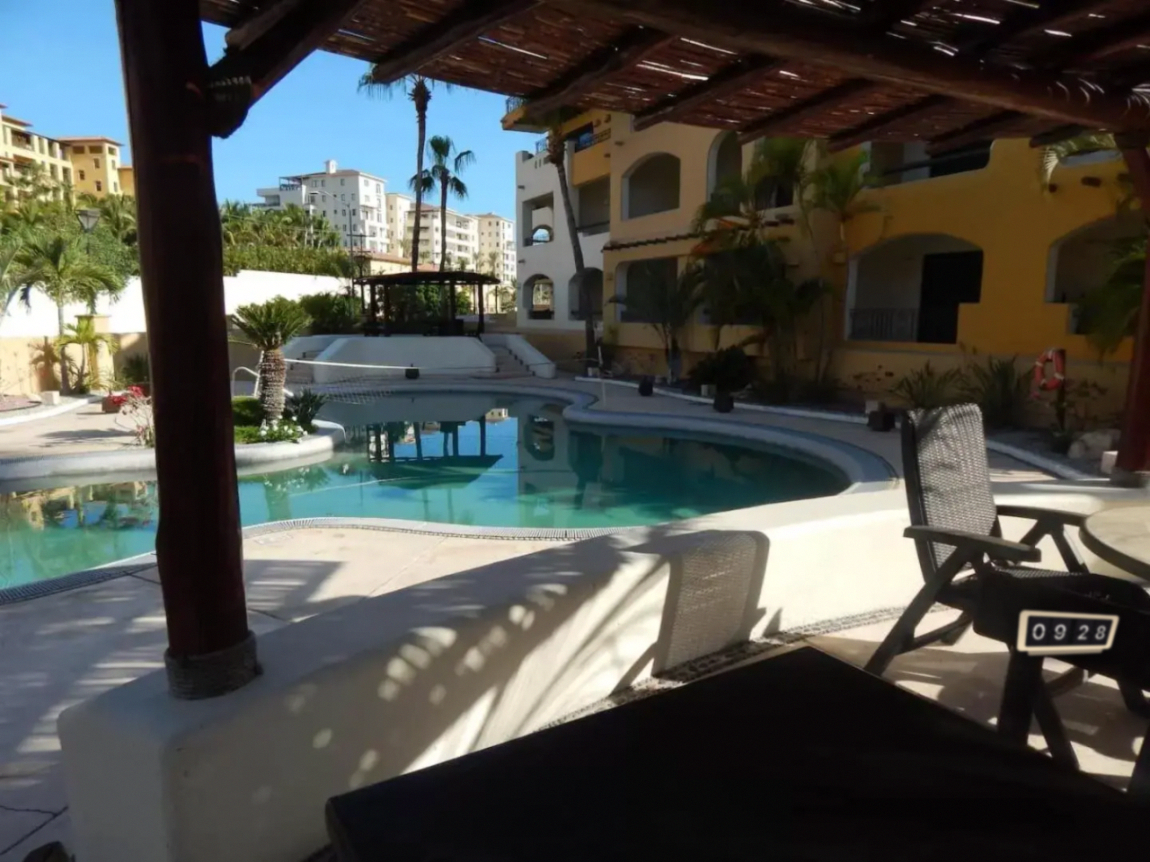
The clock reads 9h28
